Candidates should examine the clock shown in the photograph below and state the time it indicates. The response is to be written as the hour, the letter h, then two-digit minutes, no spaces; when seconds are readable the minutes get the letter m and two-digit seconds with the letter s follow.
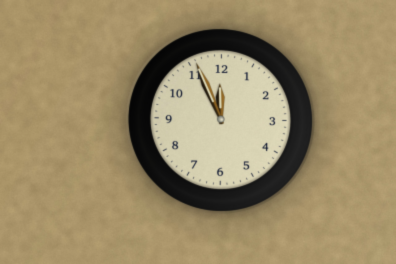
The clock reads 11h56
